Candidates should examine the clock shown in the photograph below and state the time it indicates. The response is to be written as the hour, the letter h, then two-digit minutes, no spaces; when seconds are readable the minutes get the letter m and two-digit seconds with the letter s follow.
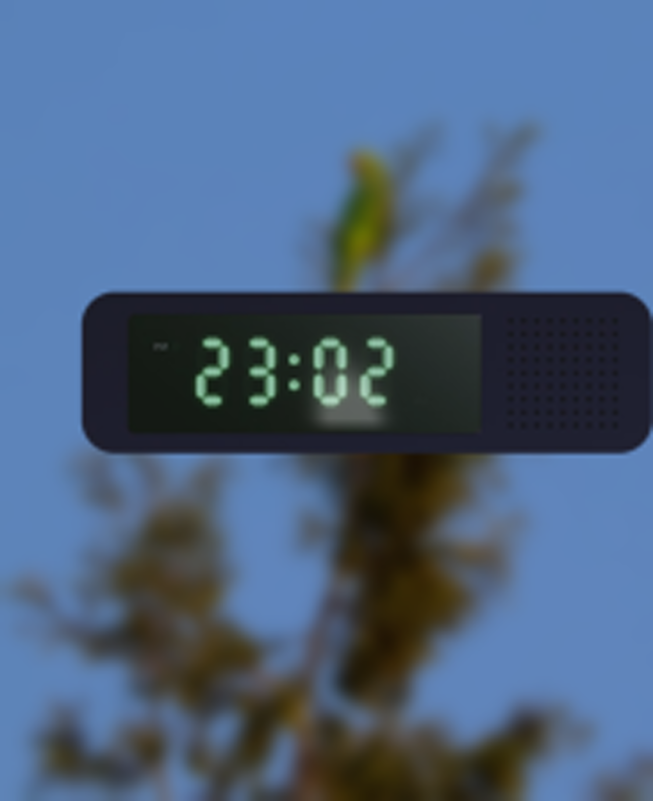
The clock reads 23h02
